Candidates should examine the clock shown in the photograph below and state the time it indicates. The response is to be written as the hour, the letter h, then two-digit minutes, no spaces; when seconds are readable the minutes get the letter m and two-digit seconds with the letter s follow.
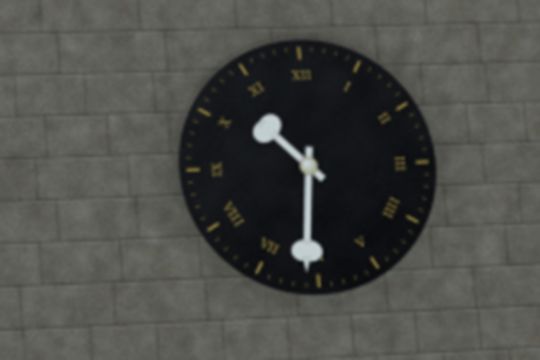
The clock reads 10h31
